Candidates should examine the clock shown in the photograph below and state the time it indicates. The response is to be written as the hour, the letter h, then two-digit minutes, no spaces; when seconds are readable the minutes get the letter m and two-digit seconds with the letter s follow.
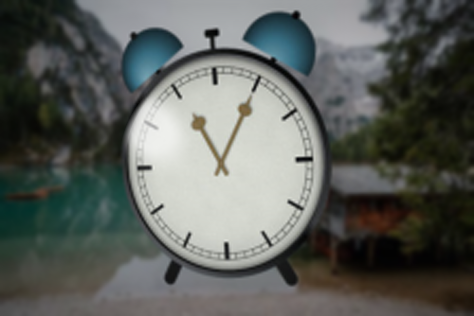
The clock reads 11h05
